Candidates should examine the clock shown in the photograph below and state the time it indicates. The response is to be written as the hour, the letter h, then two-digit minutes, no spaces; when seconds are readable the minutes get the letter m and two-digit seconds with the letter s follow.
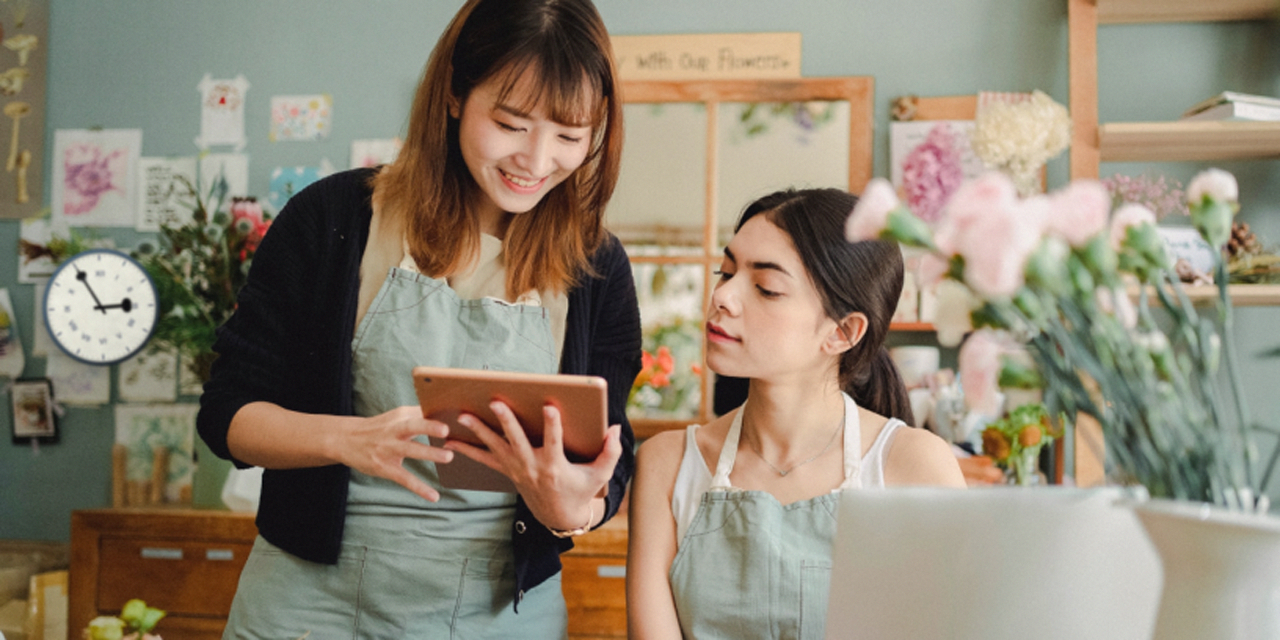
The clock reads 2h55
